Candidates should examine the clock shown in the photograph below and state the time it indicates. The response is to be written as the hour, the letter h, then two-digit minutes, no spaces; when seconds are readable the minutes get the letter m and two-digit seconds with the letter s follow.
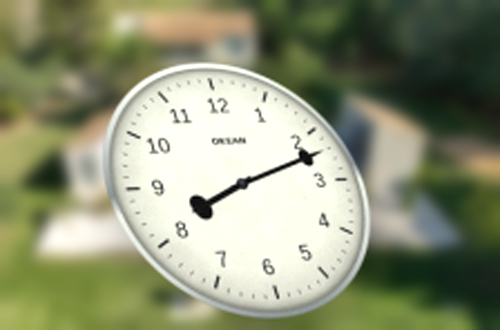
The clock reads 8h12
